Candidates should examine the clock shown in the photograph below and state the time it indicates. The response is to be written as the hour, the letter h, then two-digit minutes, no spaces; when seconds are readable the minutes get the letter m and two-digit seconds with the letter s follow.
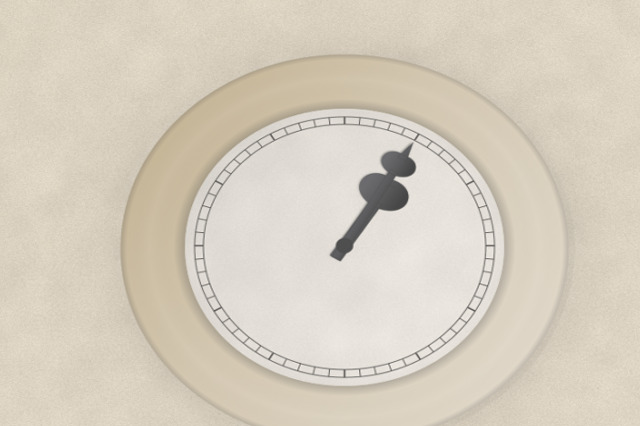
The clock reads 1h05
